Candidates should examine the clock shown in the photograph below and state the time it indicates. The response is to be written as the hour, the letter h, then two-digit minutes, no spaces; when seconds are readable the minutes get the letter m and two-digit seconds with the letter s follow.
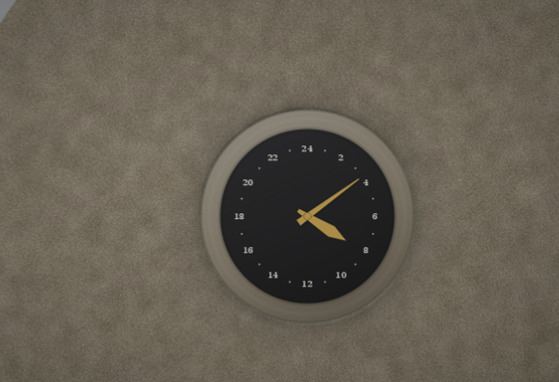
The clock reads 8h09
